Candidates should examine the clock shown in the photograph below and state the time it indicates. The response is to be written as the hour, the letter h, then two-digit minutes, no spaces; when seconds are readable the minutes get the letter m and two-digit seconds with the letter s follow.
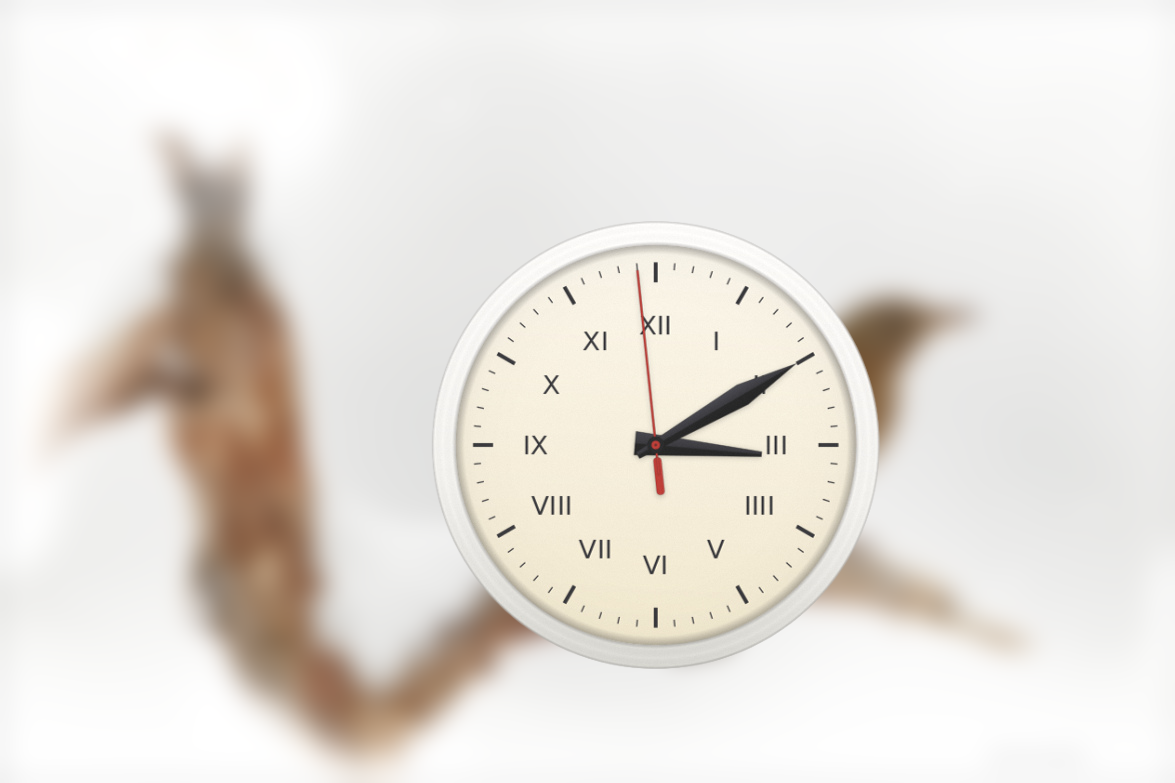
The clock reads 3h09m59s
